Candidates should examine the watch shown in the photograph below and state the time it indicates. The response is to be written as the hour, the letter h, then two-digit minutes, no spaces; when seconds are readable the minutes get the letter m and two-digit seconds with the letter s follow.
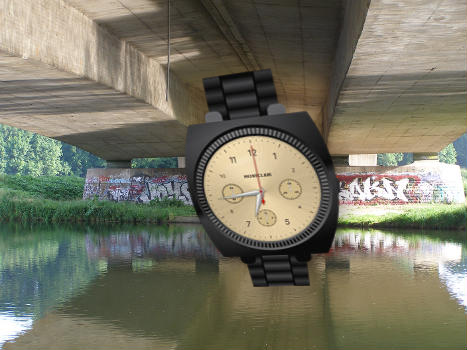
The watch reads 6h44
